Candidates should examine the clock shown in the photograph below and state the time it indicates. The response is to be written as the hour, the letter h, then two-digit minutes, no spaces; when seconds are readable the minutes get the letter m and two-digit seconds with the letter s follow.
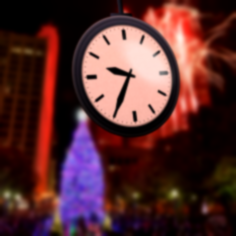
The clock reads 9h35
